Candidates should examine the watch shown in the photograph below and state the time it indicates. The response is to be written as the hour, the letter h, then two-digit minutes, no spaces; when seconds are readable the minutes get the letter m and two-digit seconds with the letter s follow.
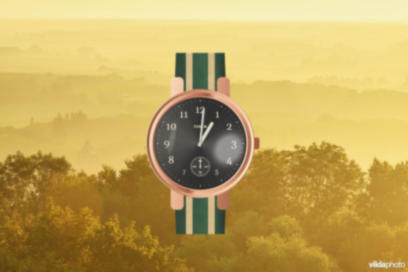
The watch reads 1h01
